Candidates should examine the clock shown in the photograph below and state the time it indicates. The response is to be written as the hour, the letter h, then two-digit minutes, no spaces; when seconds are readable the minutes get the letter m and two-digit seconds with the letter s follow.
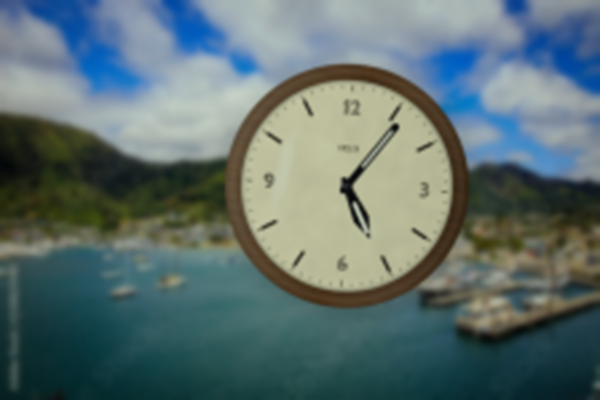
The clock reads 5h06
